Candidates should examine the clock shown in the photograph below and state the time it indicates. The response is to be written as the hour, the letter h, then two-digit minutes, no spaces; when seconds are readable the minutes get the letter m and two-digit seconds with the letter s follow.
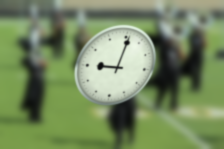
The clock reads 9h01
